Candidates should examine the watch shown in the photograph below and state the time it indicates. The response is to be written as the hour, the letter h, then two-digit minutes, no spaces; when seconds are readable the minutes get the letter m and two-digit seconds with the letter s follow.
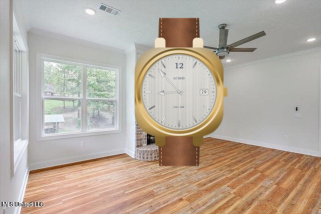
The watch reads 8h53
